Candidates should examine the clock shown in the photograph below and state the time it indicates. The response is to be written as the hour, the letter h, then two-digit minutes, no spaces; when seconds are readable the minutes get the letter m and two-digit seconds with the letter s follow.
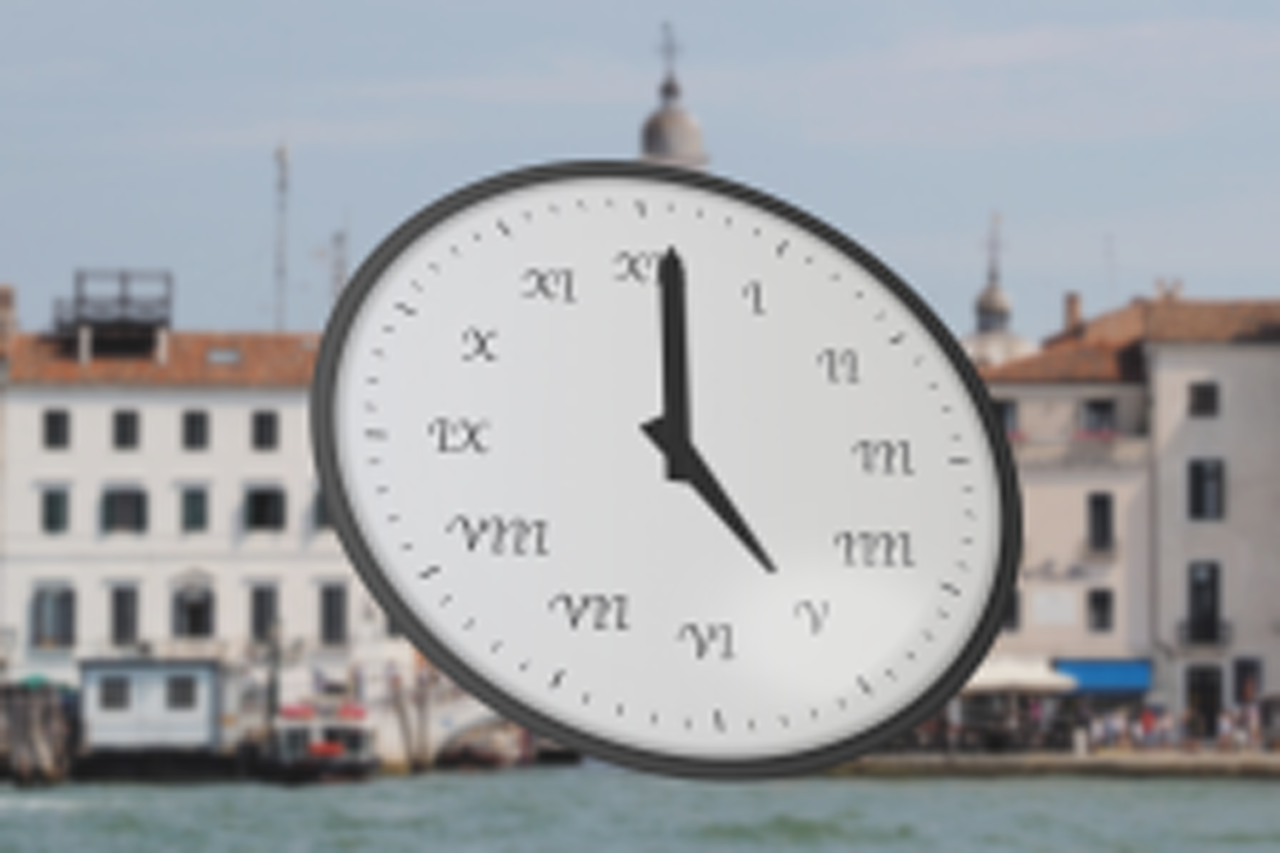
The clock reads 5h01
